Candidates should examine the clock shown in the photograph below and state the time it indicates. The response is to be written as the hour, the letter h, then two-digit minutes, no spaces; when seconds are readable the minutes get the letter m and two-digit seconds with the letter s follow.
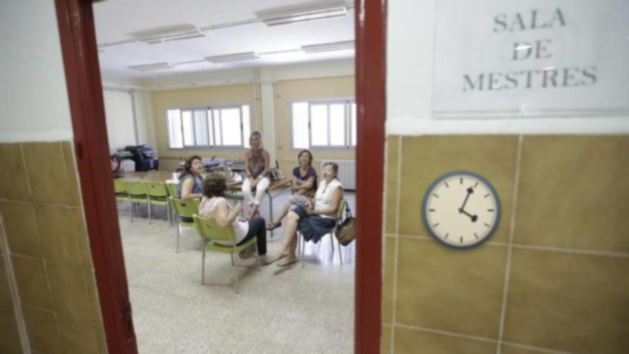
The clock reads 4h04
